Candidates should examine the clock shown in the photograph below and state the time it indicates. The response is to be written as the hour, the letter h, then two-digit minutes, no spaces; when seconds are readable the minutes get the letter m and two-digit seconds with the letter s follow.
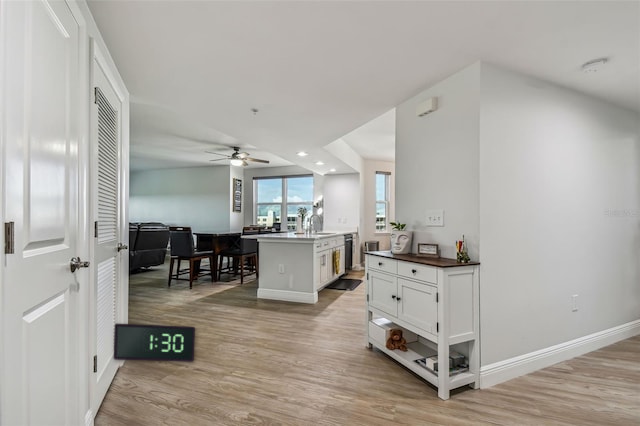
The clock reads 1h30
